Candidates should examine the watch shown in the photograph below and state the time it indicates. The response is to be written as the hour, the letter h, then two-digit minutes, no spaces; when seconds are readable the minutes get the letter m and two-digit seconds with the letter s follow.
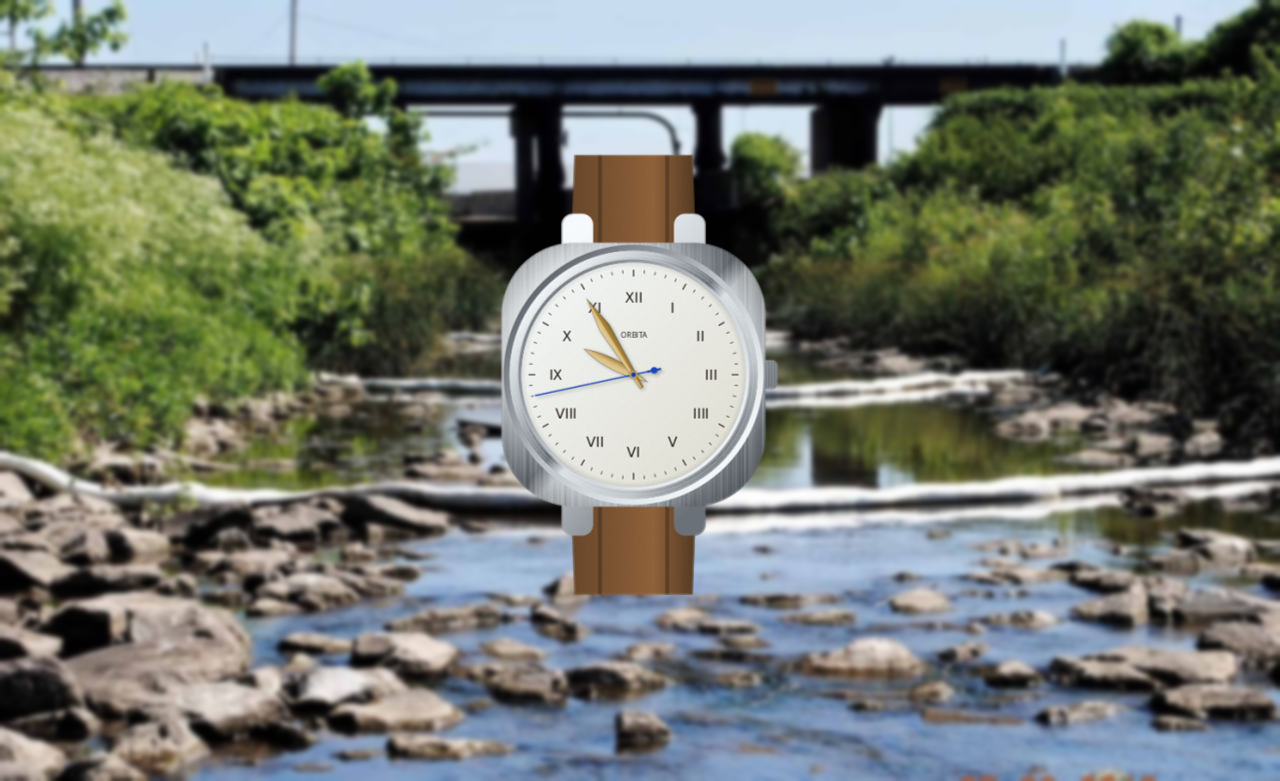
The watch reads 9h54m43s
